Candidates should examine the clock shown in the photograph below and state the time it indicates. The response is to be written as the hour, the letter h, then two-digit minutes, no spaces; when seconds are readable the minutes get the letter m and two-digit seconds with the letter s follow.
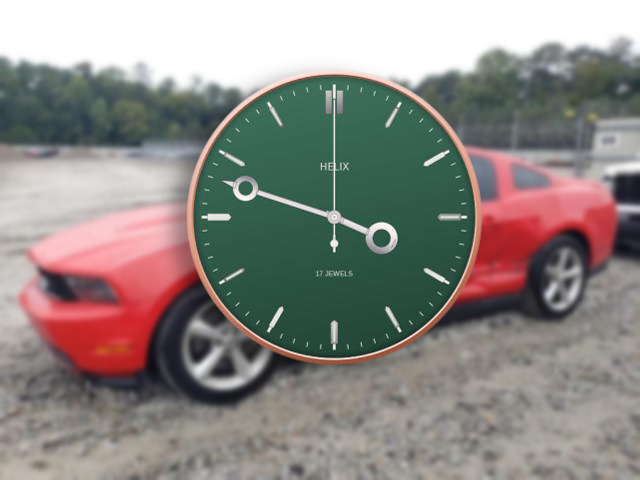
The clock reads 3h48m00s
